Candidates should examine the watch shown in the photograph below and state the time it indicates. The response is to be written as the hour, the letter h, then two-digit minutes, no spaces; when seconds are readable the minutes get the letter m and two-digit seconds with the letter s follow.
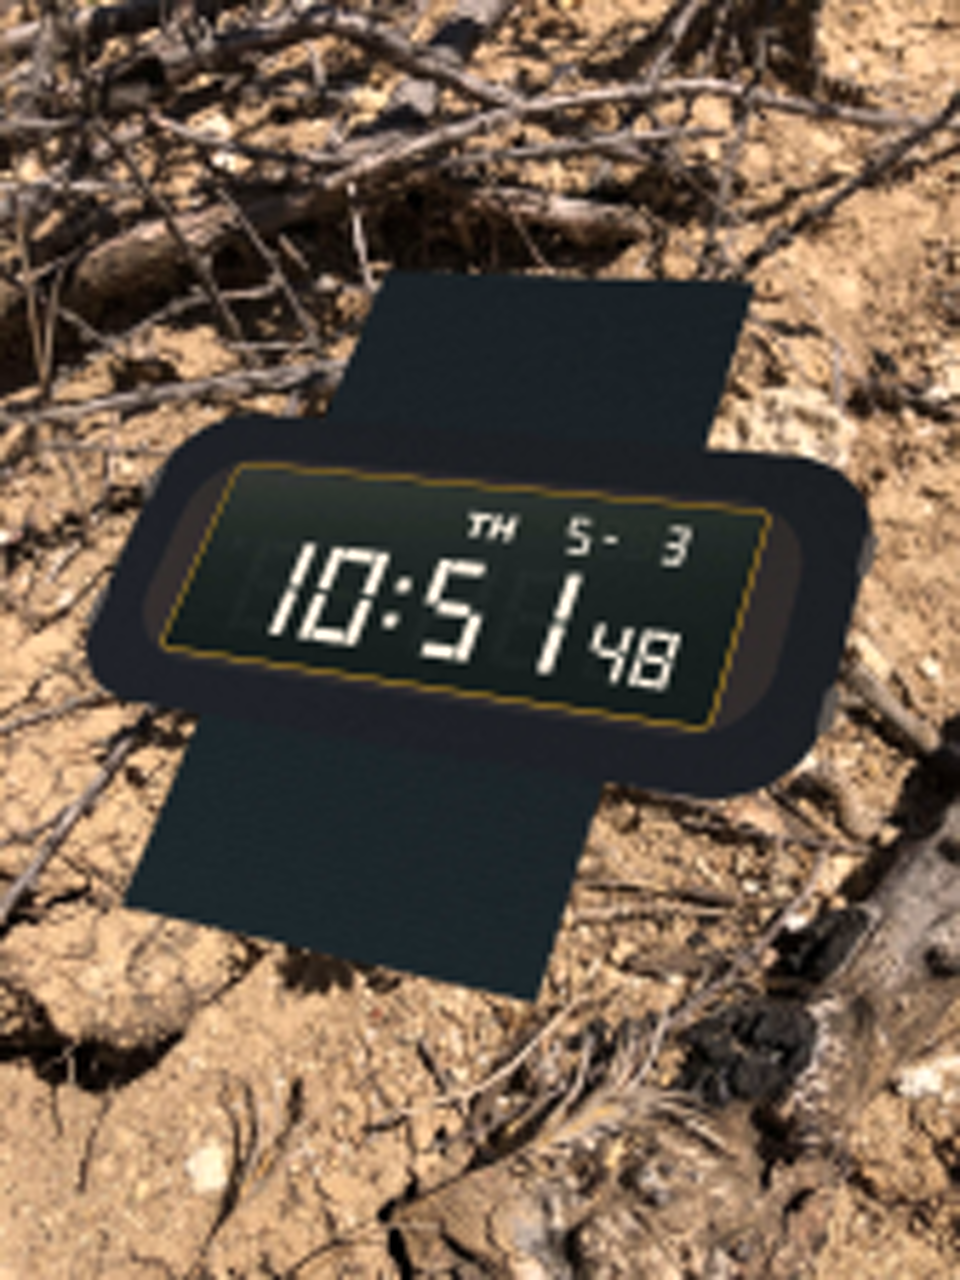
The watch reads 10h51m48s
